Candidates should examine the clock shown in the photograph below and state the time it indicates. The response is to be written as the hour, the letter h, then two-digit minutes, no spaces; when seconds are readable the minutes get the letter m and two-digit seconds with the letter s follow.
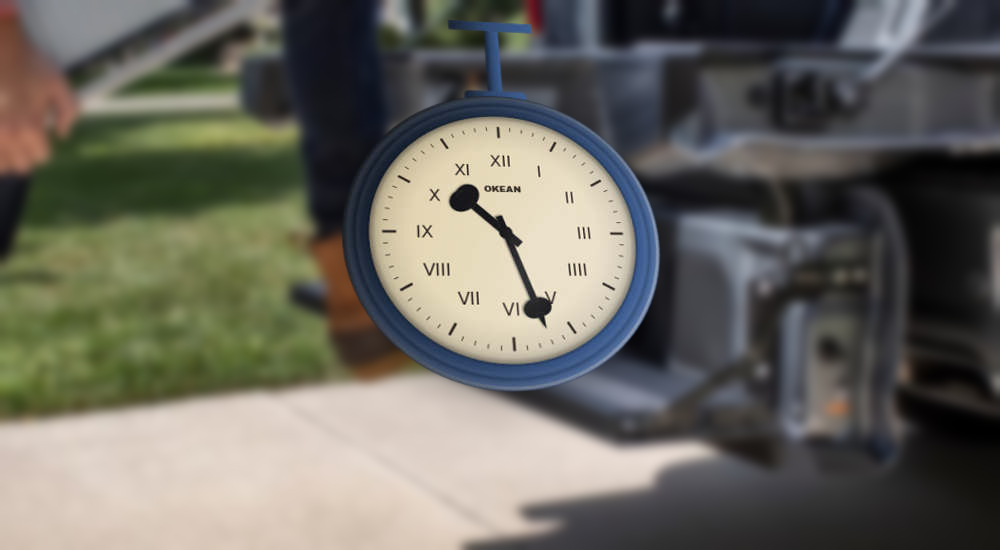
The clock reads 10h27
